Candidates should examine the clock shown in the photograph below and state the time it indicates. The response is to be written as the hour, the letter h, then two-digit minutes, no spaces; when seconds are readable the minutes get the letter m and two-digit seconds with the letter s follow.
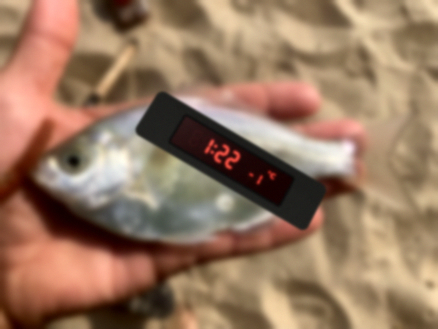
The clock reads 1h22
